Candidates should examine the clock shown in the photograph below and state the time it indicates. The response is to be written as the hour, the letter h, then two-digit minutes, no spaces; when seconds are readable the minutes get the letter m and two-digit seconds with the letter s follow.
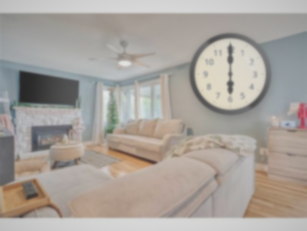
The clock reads 6h00
